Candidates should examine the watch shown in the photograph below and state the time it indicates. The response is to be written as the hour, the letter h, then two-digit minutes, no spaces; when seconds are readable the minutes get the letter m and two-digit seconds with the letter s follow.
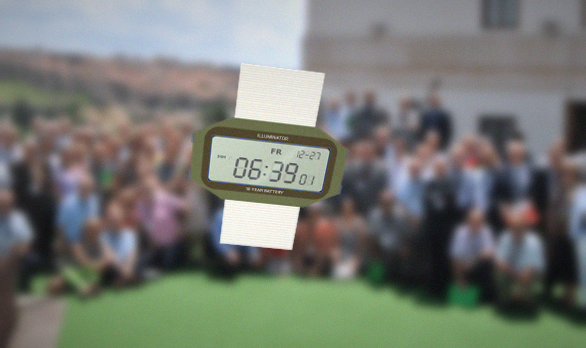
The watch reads 6h39m01s
